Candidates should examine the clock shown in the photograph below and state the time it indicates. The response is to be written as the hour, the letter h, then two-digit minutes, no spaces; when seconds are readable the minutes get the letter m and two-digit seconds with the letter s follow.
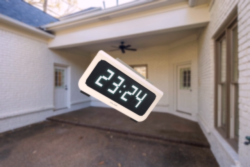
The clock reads 23h24
